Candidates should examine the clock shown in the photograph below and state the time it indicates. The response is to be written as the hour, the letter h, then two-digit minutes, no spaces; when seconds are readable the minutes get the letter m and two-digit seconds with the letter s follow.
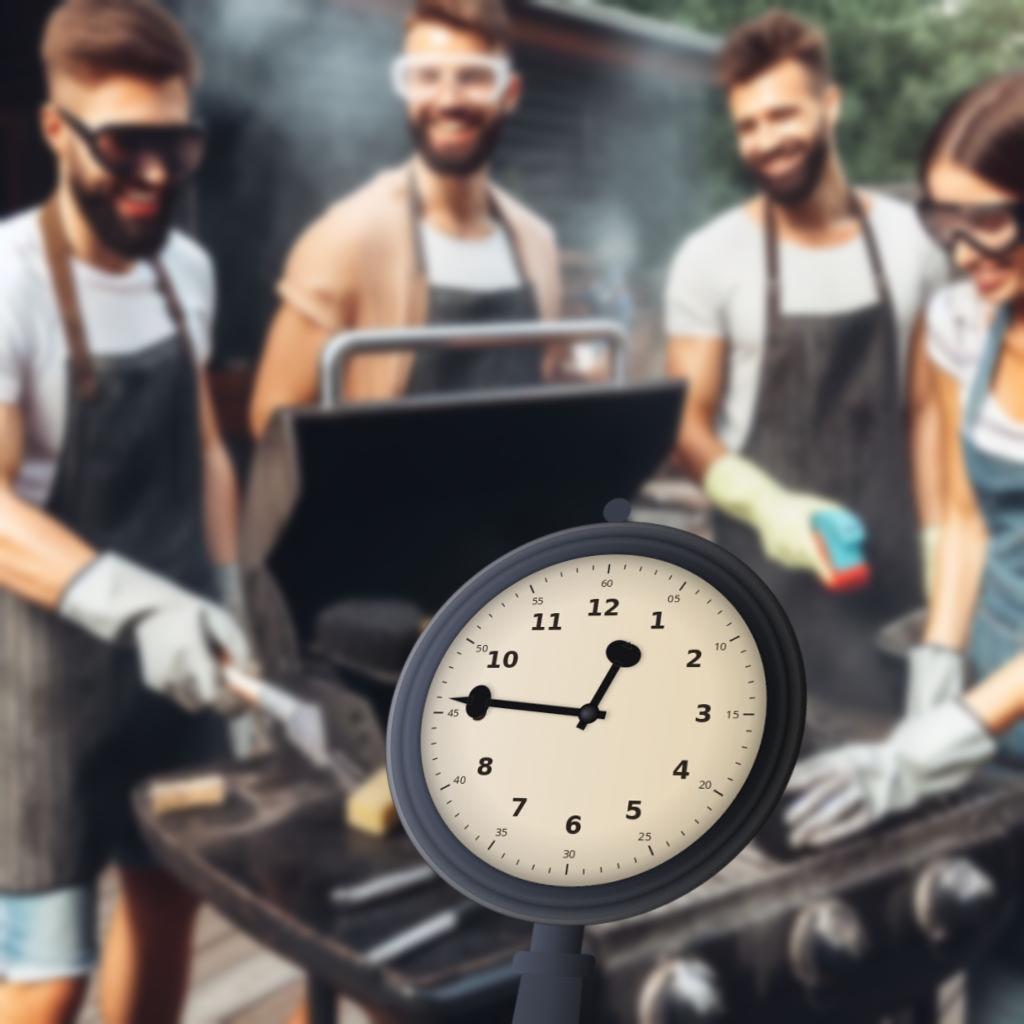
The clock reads 12h46
